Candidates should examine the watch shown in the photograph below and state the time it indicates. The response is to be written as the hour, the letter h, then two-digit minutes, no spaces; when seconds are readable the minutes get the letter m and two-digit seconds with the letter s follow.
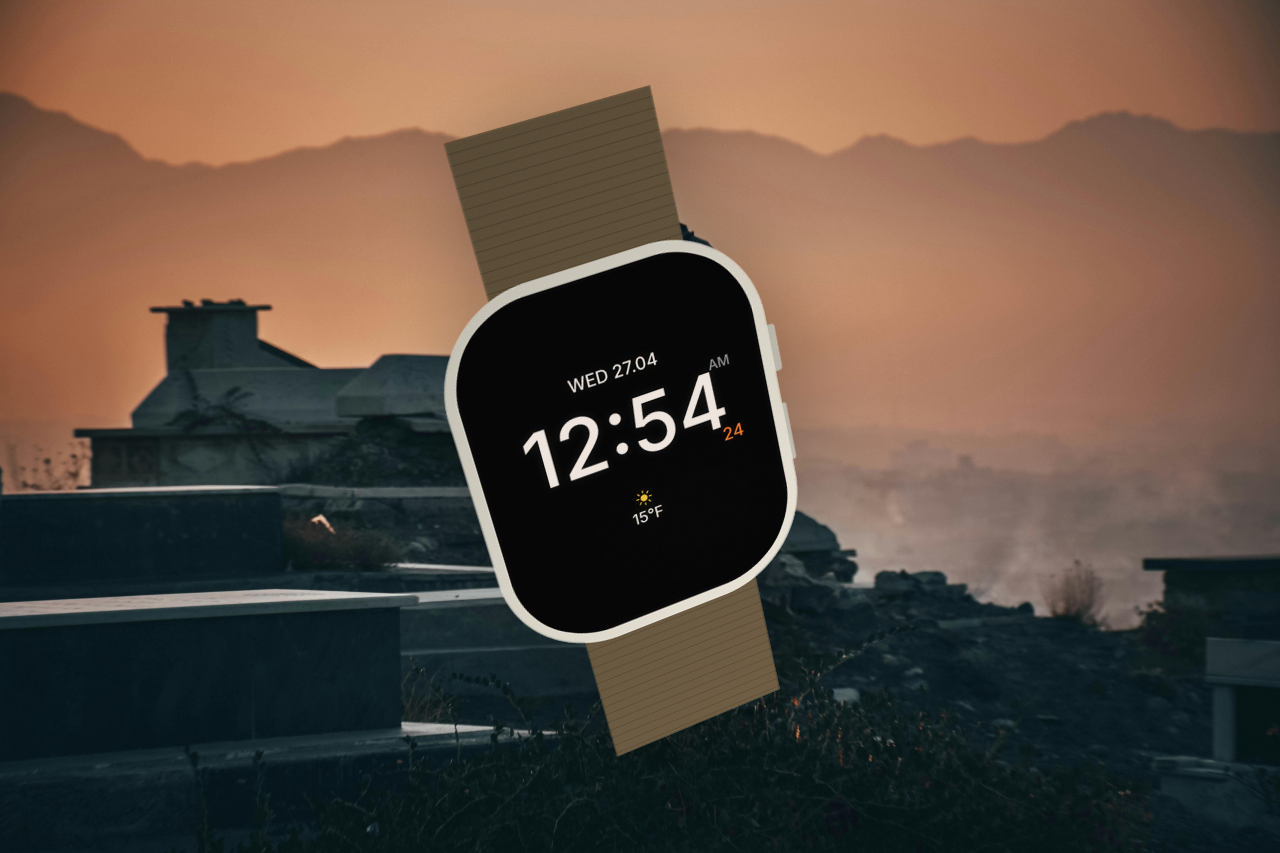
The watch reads 12h54m24s
